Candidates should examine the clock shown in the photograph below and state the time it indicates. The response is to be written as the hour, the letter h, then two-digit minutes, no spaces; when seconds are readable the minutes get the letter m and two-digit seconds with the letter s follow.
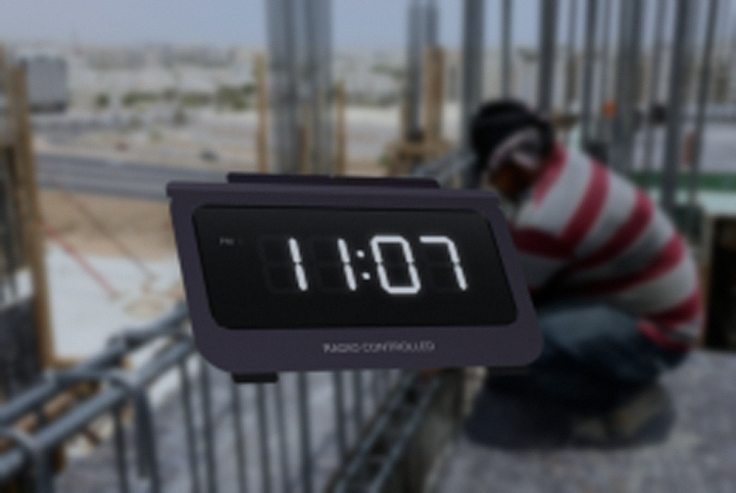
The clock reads 11h07
